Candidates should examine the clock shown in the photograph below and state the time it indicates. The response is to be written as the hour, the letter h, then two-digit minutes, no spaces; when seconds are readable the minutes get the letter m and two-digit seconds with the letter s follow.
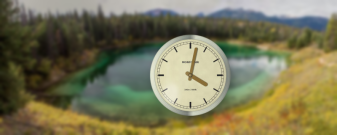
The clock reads 4h02
